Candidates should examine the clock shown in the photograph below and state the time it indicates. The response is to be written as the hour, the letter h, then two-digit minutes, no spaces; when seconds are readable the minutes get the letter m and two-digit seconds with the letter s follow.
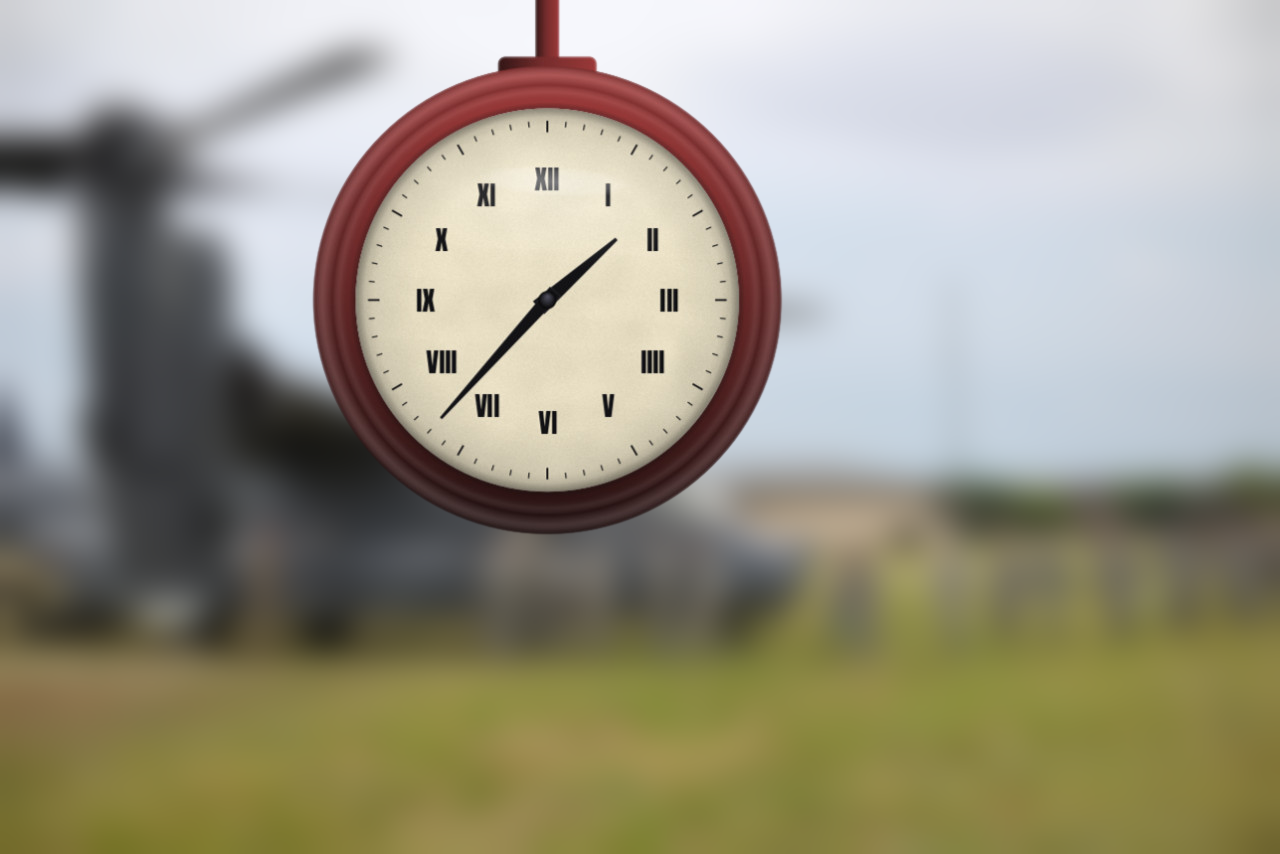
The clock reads 1h37
